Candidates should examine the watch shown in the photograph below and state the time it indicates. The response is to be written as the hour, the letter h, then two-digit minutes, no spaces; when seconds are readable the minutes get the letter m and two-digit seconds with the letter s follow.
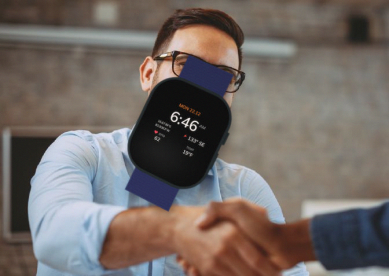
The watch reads 6h46
